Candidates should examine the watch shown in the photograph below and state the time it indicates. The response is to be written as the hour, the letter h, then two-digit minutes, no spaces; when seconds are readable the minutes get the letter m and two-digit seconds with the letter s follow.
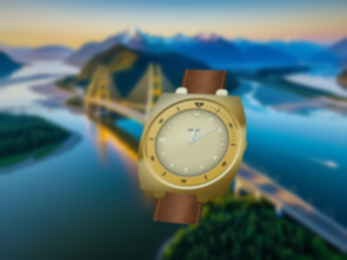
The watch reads 12h09
